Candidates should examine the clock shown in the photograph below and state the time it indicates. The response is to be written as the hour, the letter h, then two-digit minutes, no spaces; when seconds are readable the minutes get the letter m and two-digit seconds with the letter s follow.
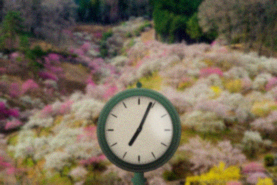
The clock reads 7h04
